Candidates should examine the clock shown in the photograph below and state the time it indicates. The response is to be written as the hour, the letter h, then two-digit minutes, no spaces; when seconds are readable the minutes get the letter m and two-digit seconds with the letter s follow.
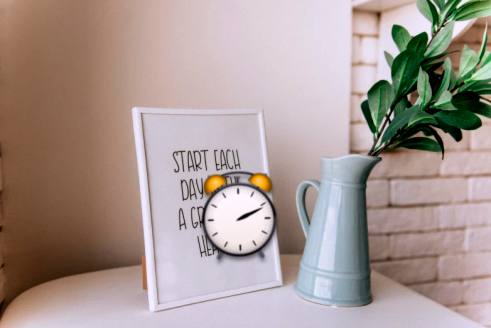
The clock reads 2h11
